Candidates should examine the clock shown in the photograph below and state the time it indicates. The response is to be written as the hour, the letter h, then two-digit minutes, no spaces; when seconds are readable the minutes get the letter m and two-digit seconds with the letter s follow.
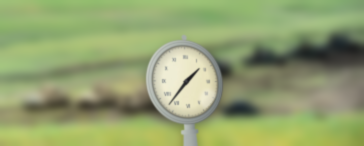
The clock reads 1h37
